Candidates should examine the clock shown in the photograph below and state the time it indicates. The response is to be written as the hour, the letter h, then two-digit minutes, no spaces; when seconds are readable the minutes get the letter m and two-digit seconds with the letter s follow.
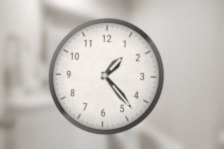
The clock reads 1h23
